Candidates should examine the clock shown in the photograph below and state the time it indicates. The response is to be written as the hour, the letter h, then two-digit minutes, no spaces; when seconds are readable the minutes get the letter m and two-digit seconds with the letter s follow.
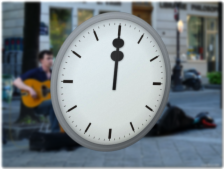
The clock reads 12h00
